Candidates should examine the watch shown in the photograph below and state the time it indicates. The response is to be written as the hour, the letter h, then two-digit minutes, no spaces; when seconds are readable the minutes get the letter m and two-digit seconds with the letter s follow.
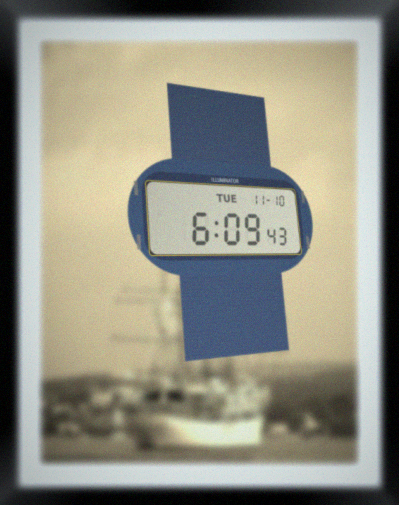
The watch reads 6h09m43s
